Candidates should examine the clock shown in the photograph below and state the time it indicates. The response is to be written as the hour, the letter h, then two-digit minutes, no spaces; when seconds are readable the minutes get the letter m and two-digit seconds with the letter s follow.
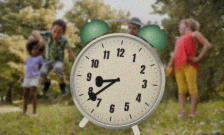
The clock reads 8h38
